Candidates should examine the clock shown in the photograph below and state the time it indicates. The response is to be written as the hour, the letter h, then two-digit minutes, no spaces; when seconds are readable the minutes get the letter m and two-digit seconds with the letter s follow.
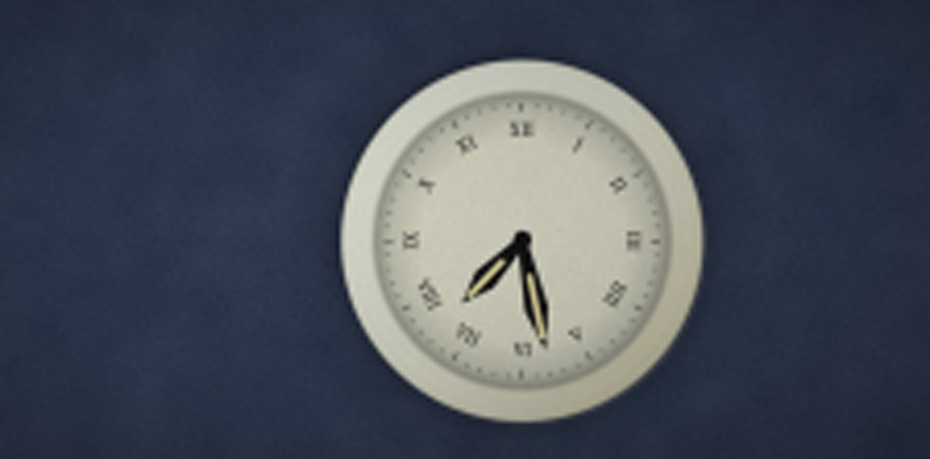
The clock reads 7h28
